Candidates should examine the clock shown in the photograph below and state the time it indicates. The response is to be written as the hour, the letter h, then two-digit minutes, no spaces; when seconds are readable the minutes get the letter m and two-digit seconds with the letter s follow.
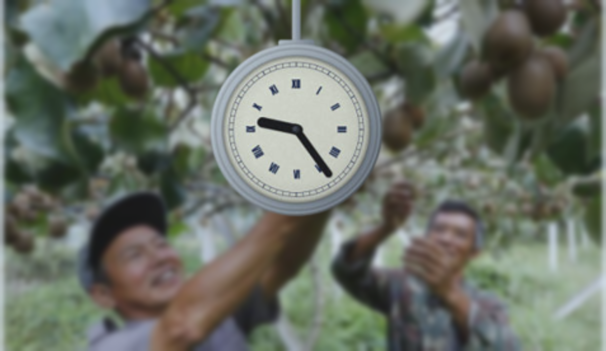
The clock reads 9h24
